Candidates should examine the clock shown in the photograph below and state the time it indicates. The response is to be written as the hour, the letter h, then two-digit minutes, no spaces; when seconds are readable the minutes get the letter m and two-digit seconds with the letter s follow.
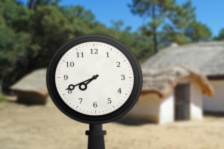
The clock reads 7h41
